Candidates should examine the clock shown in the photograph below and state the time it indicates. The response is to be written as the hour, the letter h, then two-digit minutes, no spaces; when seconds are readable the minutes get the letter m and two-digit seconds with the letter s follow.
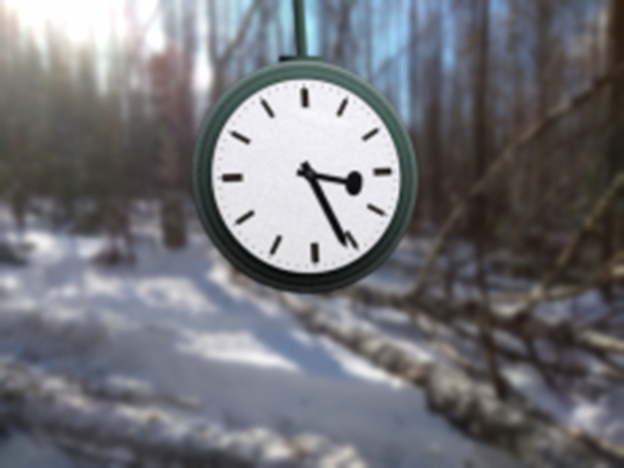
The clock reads 3h26
